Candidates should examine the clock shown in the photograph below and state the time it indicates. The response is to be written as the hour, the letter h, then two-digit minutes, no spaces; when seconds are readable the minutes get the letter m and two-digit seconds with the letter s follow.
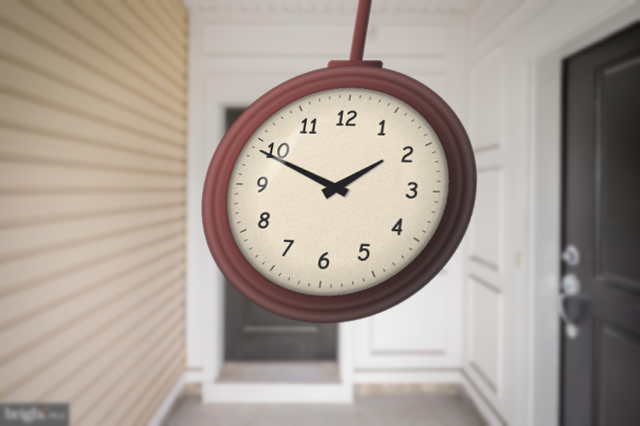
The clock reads 1h49
